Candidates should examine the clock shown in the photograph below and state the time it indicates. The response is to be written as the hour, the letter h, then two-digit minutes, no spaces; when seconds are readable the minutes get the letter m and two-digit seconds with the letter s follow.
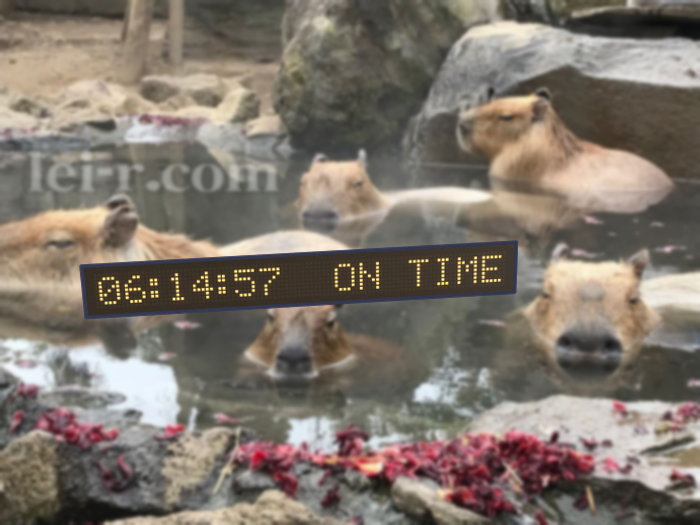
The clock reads 6h14m57s
